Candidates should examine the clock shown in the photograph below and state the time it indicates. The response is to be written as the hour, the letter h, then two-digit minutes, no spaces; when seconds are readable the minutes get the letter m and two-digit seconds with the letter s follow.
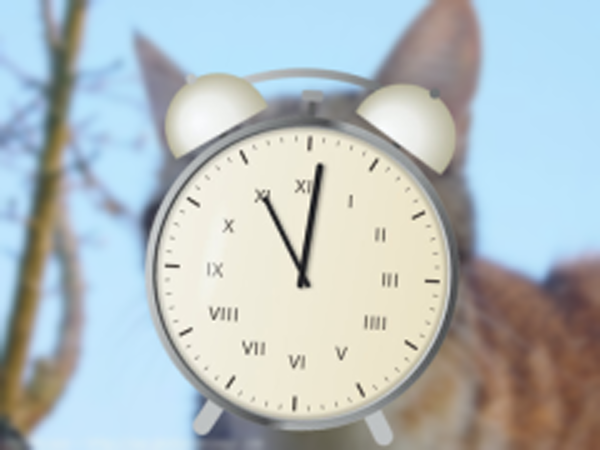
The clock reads 11h01
